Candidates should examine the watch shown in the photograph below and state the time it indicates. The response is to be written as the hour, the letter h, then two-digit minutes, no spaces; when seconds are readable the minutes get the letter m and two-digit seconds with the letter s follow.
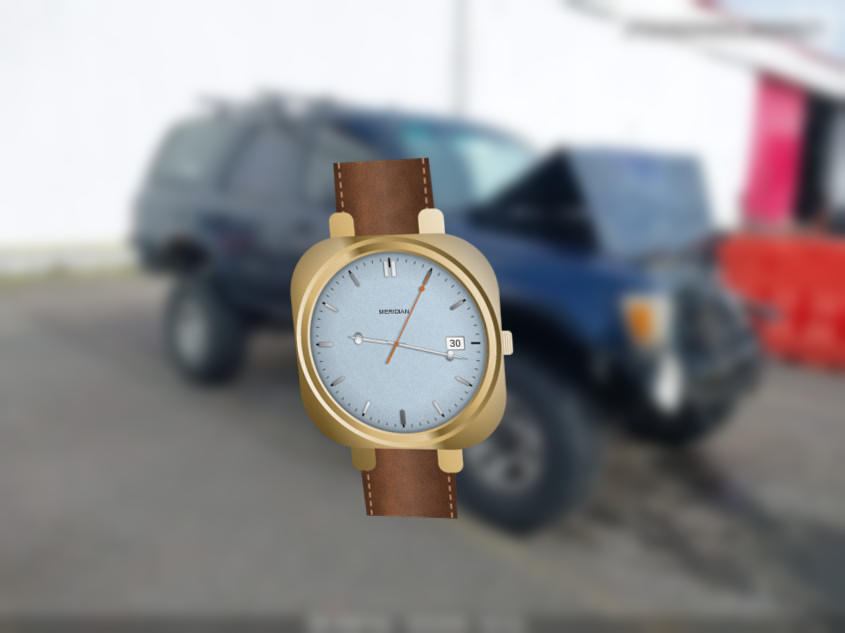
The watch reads 9h17m05s
